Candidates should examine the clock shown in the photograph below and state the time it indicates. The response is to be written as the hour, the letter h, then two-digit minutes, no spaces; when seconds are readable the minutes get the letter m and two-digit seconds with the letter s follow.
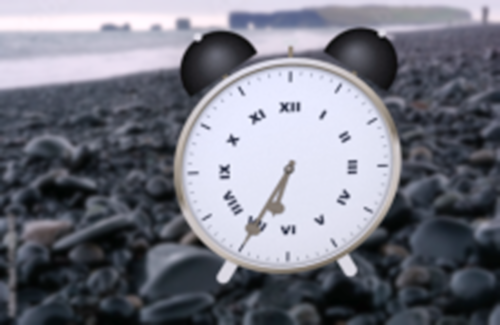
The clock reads 6h35
